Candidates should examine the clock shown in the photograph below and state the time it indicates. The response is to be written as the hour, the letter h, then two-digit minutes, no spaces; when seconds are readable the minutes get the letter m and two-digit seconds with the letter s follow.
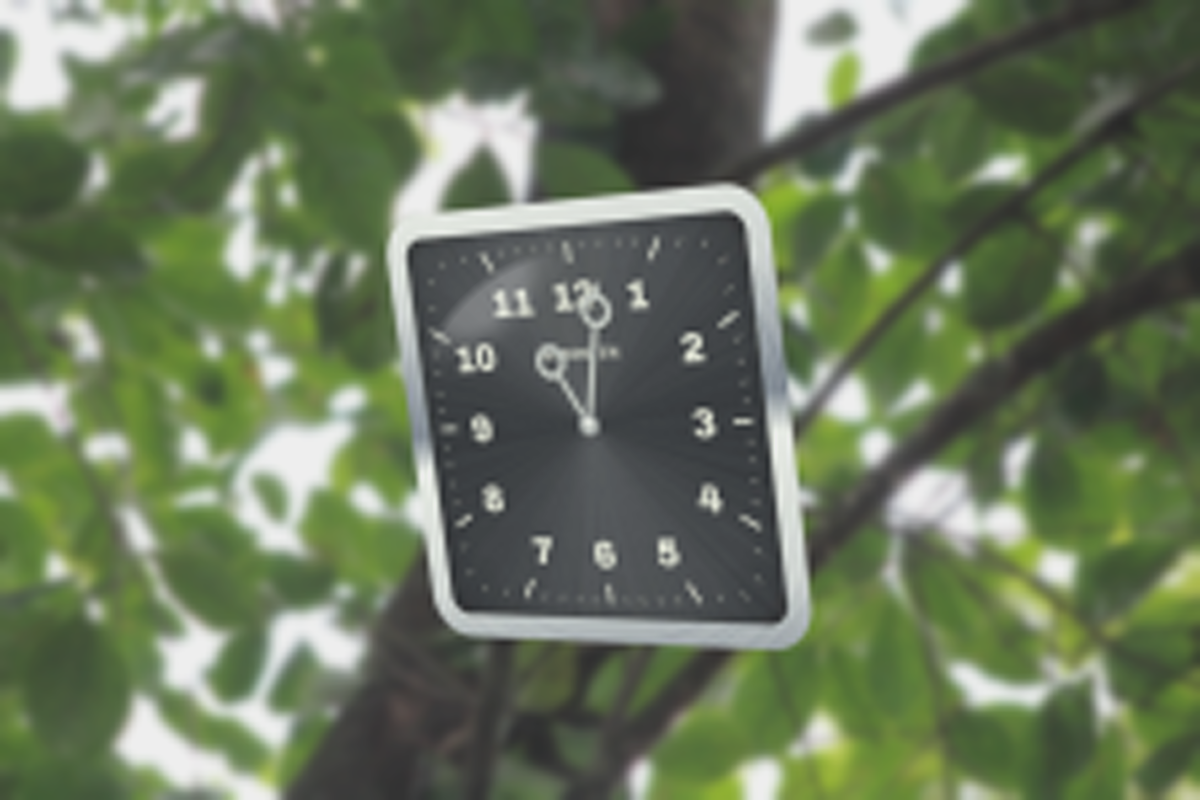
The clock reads 11h02
